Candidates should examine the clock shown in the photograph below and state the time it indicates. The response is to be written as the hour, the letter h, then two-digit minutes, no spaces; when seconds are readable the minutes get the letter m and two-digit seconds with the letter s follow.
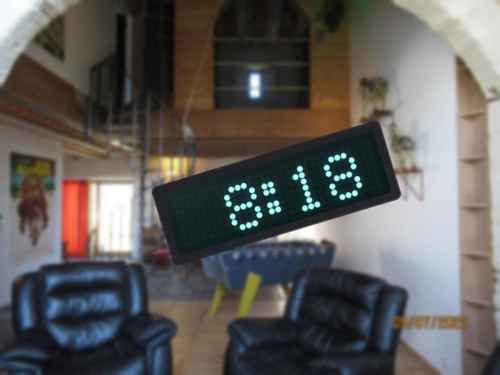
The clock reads 8h18
